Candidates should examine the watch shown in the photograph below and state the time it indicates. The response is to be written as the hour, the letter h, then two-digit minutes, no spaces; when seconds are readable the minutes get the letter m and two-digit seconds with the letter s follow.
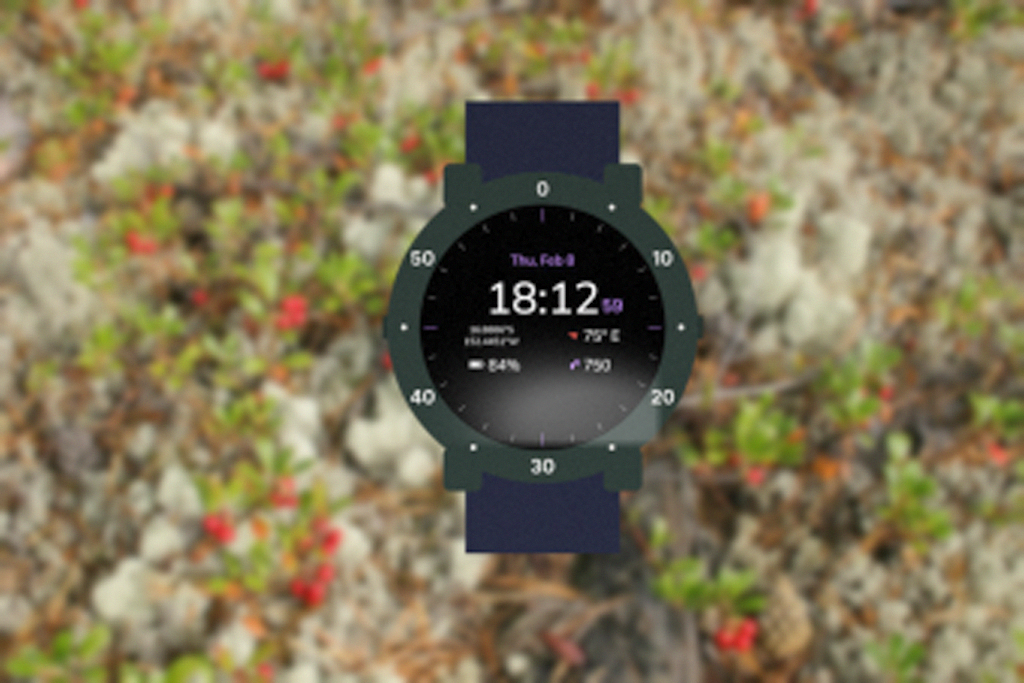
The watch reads 18h12
